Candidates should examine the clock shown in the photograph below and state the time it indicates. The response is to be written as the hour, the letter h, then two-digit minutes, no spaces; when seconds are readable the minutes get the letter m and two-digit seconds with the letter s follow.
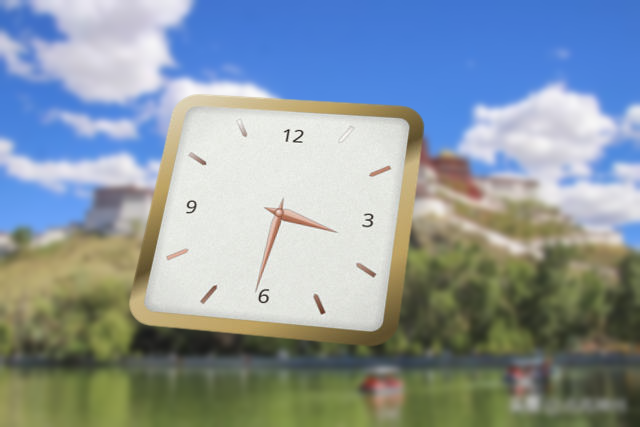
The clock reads 3h31
